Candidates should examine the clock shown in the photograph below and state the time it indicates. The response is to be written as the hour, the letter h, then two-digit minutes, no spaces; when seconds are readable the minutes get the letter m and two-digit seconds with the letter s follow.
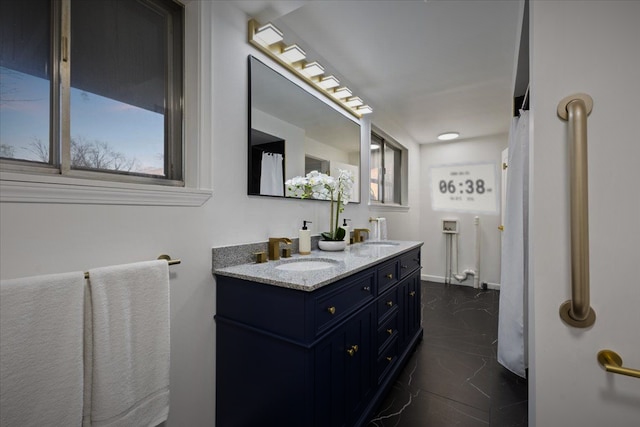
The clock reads 6h38
